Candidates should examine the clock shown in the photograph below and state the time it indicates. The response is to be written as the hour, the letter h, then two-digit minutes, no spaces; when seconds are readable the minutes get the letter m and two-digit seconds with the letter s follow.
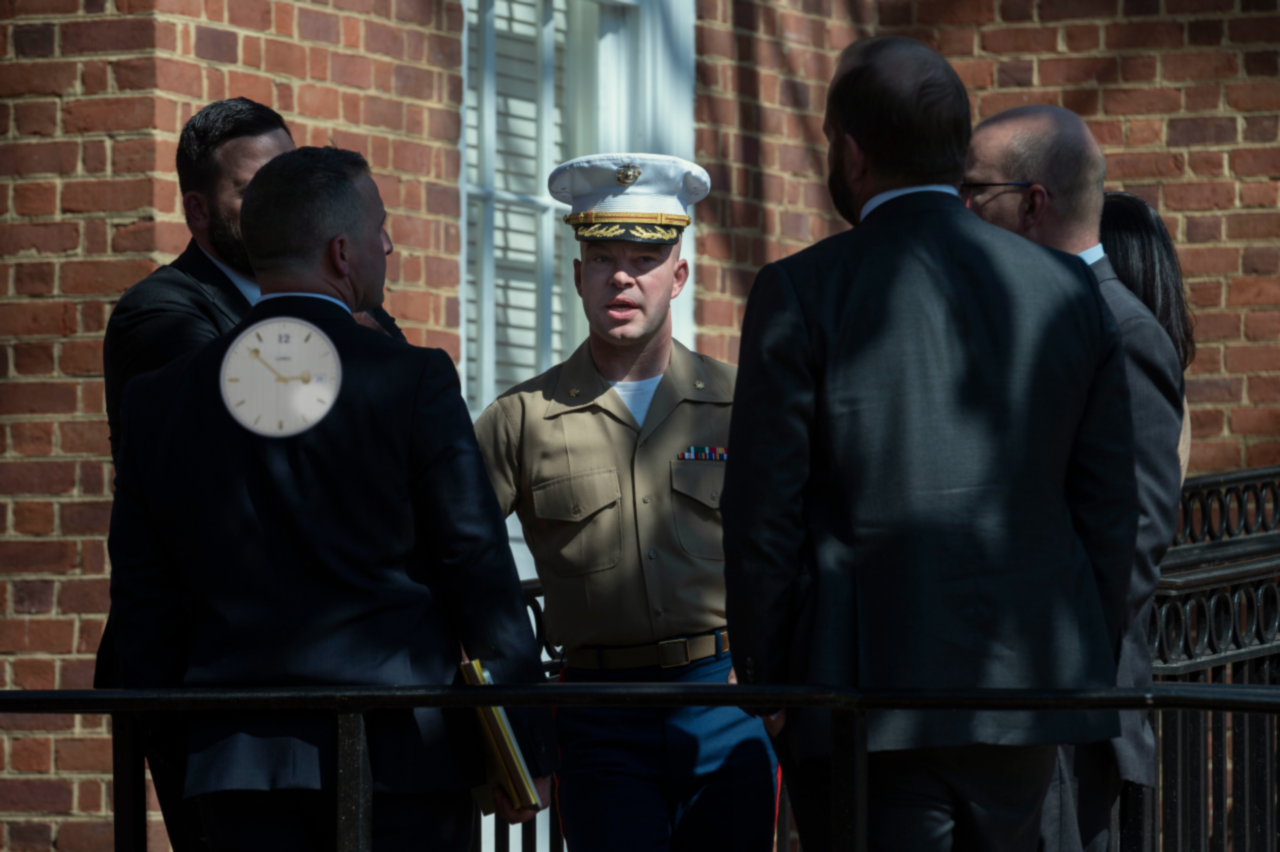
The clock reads 2h52
